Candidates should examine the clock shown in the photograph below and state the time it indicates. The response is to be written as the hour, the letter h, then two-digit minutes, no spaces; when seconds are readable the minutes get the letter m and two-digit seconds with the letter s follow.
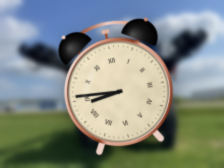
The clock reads 8h46
